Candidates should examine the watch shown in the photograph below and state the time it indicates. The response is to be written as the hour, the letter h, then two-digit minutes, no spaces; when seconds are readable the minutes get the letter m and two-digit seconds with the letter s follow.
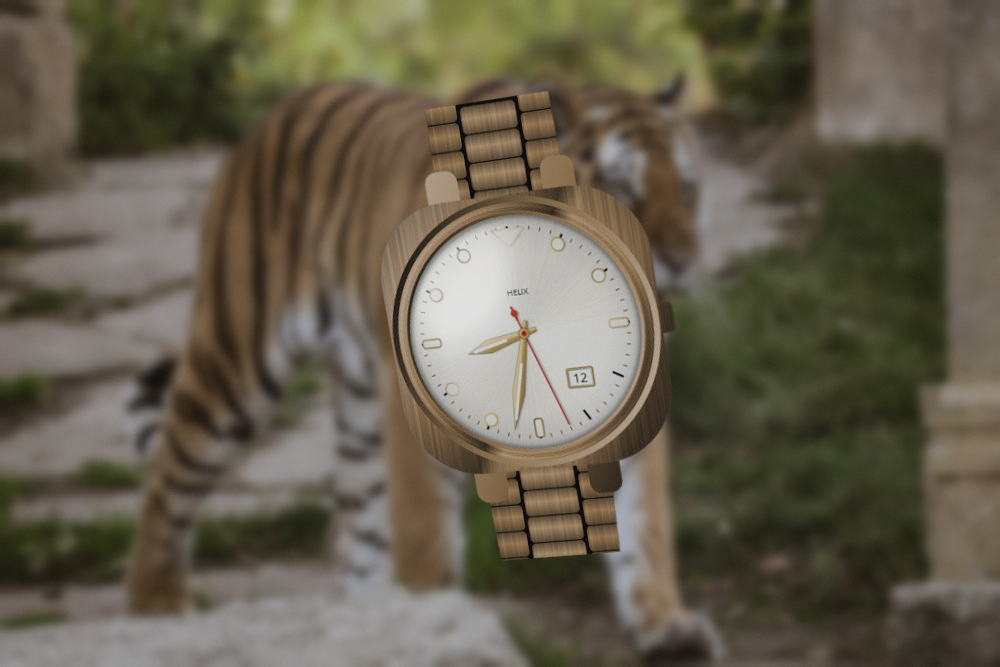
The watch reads 8h32m27s
